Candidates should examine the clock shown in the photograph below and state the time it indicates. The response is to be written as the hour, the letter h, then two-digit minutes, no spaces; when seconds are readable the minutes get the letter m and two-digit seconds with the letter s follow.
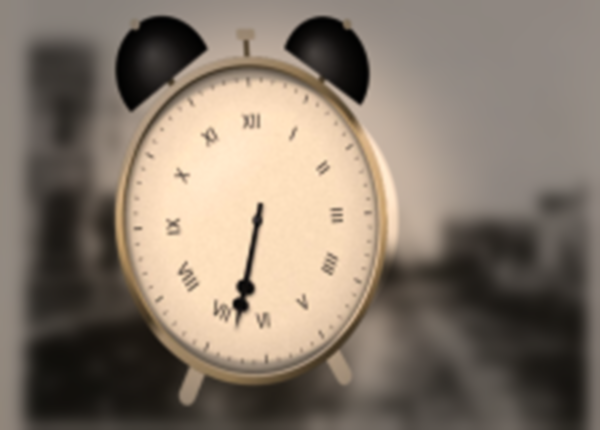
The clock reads 6h33
